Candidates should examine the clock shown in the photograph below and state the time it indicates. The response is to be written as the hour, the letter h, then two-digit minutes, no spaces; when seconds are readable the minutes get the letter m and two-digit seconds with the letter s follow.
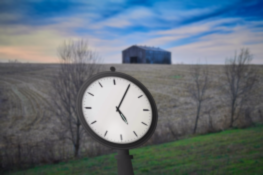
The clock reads 5h05
